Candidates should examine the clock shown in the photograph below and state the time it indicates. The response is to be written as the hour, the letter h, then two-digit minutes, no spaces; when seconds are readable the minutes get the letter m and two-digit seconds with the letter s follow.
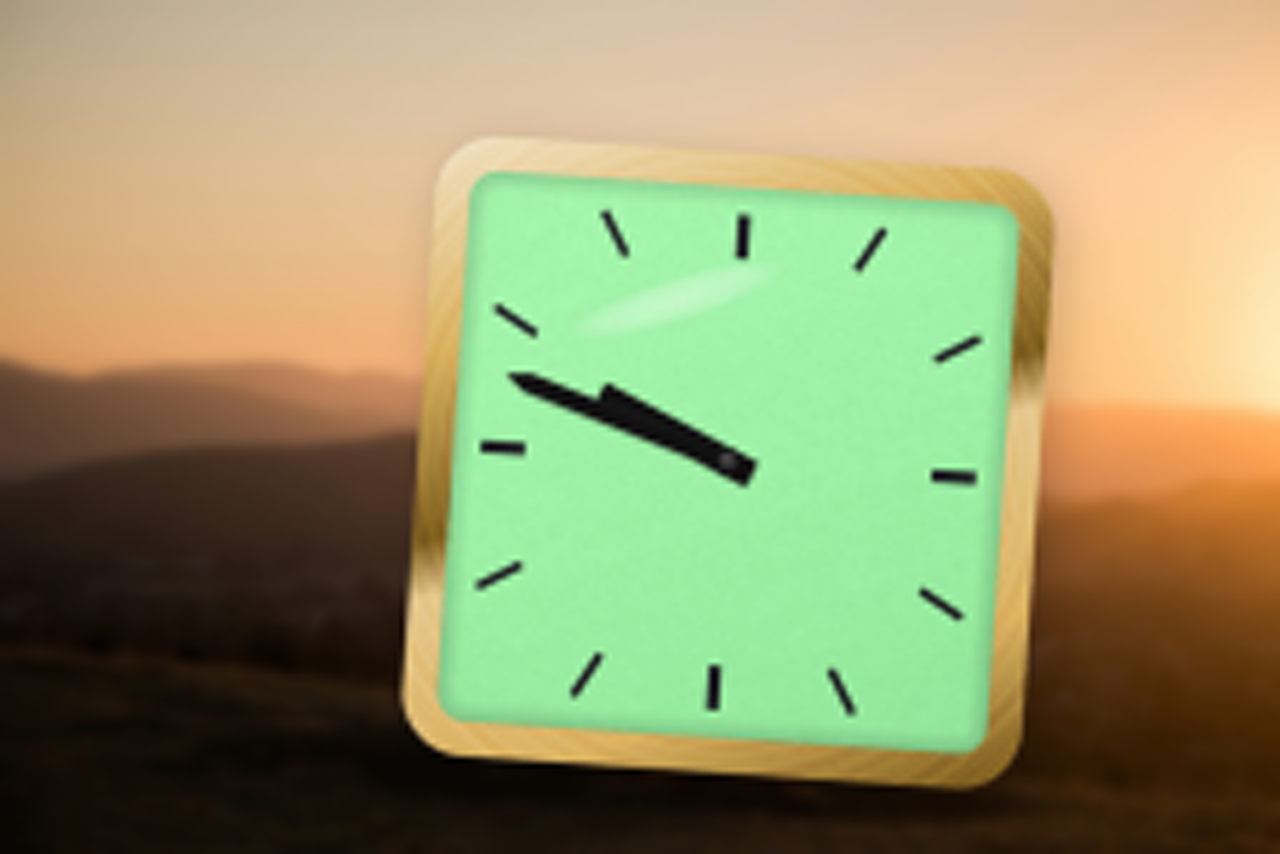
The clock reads 9h48
